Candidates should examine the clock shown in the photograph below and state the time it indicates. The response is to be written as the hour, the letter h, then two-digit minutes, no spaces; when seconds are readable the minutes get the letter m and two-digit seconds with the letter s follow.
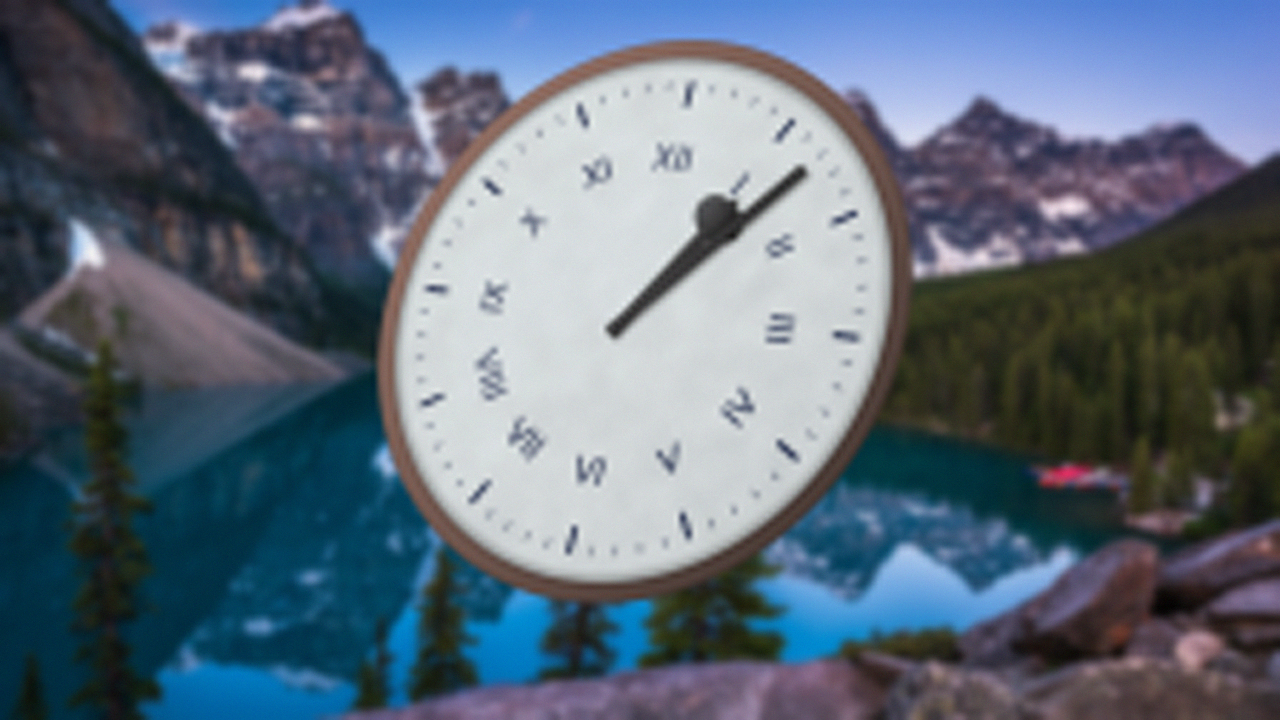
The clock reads 1h07
